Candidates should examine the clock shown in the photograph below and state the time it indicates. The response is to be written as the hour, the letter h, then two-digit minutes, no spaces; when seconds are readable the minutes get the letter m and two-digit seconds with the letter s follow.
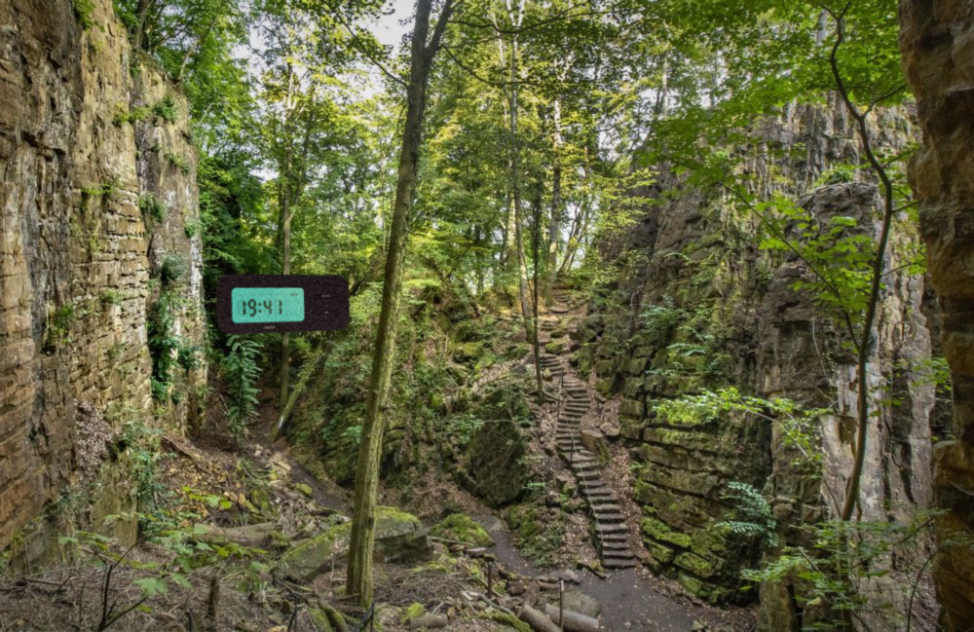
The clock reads 19h41
